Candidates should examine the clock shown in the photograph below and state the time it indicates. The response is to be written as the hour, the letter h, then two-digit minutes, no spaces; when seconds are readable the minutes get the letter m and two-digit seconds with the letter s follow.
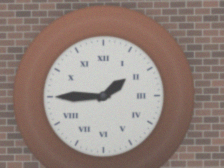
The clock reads 1h45
